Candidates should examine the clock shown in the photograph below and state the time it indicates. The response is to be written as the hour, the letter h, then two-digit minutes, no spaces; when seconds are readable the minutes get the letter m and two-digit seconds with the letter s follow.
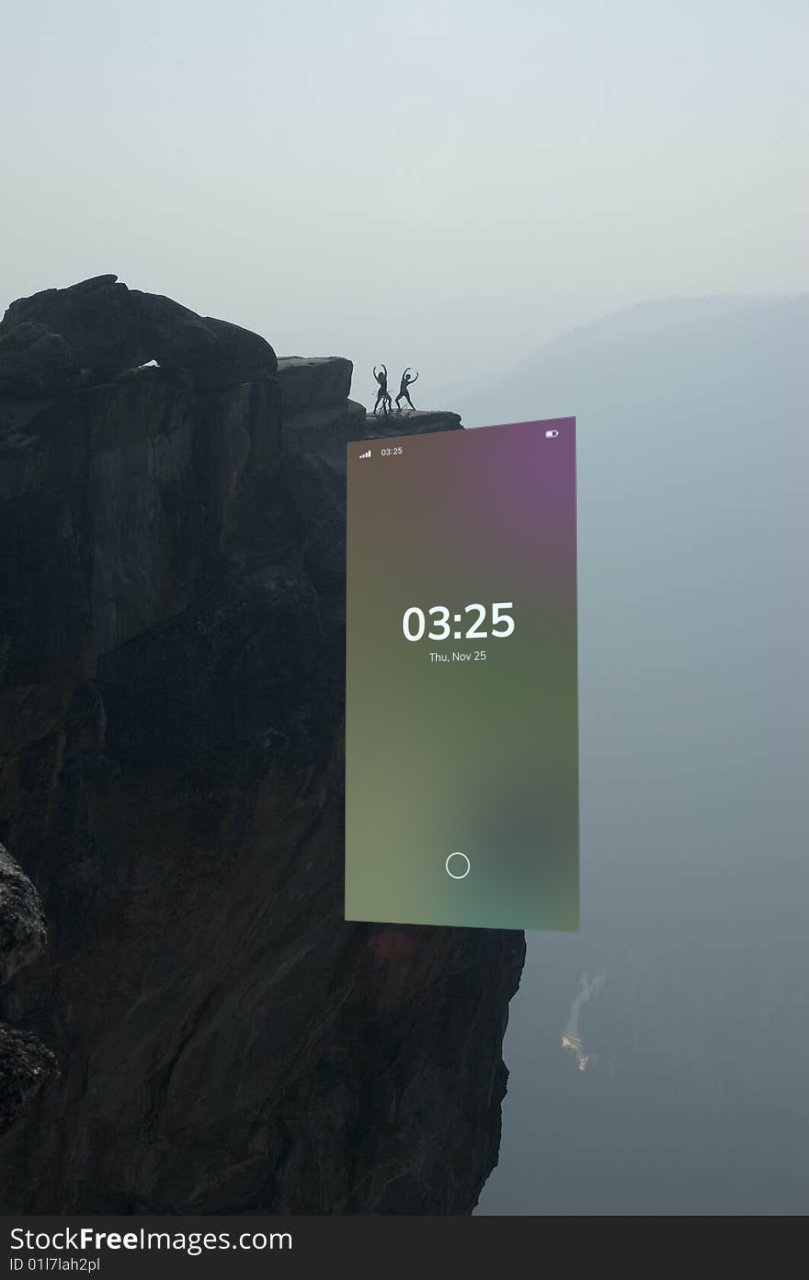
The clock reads 3h25
